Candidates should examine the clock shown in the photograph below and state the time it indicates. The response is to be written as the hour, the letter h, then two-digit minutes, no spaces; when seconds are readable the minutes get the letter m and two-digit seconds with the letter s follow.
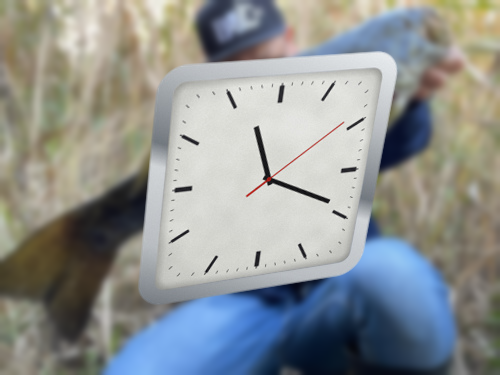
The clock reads 11h19m09s
